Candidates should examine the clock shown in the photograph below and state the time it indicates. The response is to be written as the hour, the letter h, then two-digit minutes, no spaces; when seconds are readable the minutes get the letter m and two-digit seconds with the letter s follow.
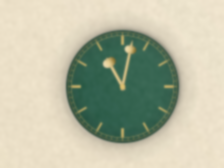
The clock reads 11h02
